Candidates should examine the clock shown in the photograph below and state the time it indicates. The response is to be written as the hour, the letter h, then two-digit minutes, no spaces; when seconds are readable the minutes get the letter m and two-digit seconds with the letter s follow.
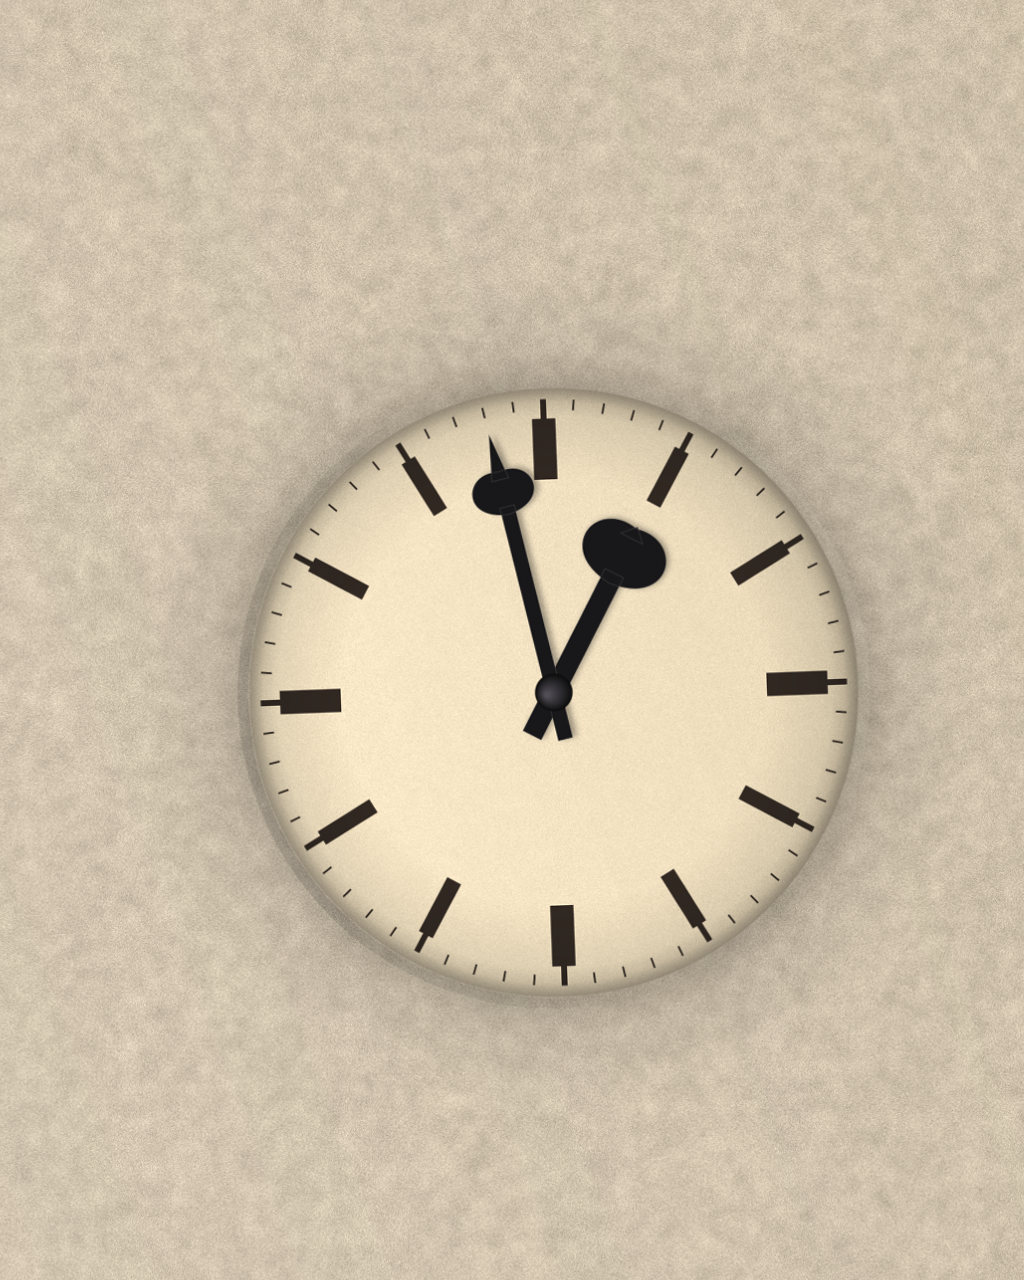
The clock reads 12h58
